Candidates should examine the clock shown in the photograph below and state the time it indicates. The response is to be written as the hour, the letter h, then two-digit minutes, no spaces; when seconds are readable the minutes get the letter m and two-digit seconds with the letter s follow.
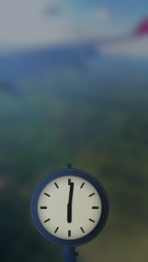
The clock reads 6h01
